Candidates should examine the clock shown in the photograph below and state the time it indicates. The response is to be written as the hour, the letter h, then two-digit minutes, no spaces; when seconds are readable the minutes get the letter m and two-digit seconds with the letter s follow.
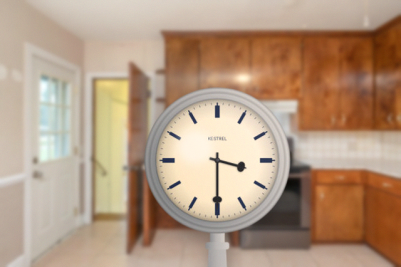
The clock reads 3h30
